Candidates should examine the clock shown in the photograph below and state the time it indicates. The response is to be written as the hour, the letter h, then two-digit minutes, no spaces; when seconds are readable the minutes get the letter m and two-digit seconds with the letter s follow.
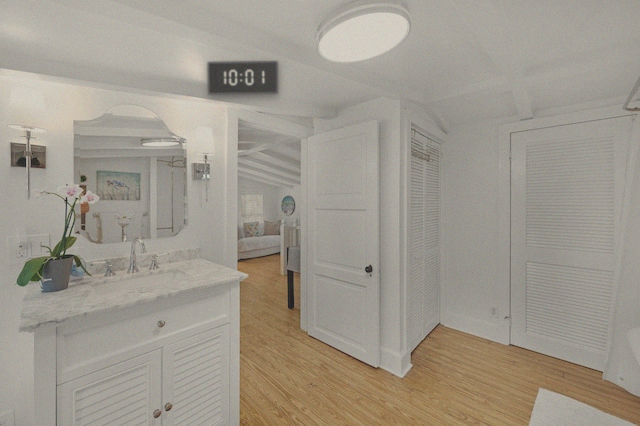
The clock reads 10h01
